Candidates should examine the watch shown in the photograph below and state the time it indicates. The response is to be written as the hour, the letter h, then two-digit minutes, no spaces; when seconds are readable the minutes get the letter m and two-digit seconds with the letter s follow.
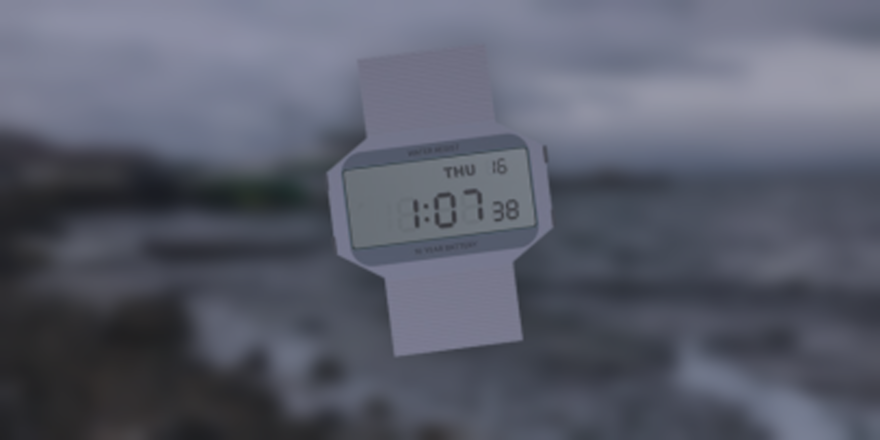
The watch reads 1h07m38s
